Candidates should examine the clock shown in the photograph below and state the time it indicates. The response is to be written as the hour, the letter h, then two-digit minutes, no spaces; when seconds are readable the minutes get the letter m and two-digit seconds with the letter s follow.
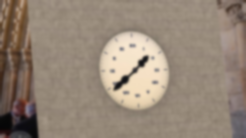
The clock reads 1h39
